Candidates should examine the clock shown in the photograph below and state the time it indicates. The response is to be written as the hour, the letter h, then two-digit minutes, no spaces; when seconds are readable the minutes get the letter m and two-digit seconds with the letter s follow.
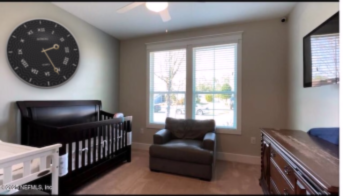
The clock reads 2h26
